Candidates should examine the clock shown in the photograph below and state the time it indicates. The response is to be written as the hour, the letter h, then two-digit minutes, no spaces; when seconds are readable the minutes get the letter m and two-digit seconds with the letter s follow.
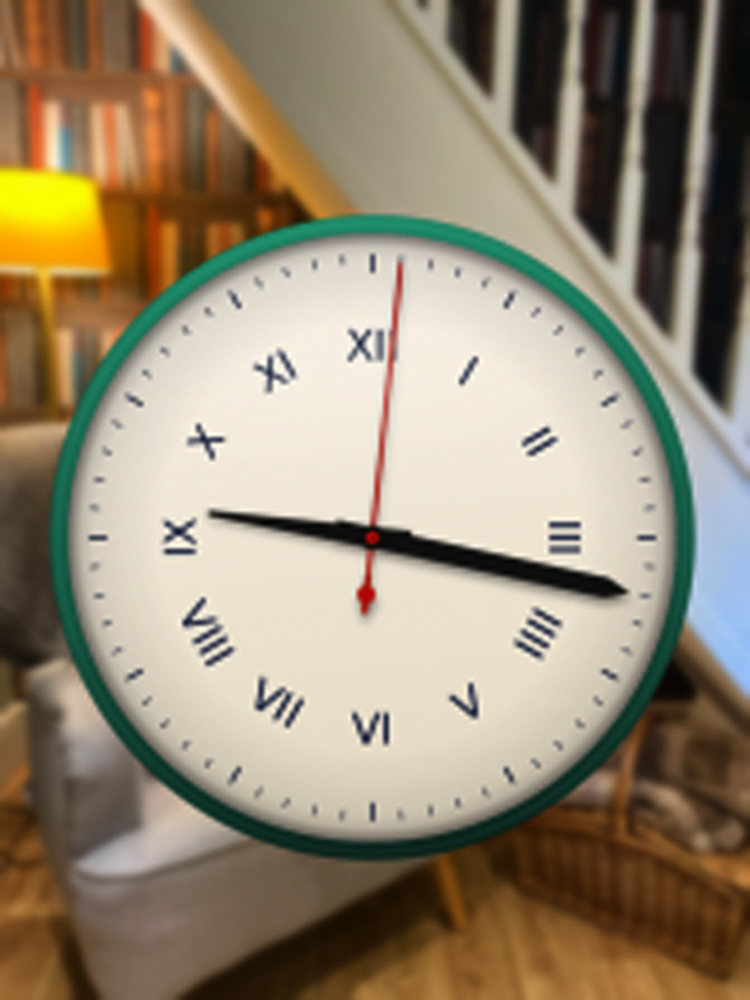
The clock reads 9h17m01s
